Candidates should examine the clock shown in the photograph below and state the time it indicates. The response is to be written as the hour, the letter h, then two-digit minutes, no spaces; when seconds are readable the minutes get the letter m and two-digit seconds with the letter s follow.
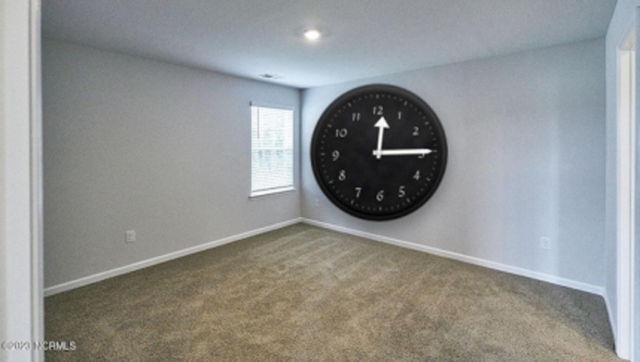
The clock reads 12h15
